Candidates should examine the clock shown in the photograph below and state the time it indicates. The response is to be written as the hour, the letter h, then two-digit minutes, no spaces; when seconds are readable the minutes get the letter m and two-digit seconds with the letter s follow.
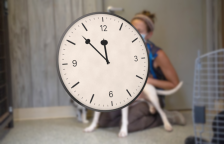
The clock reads 11h53
